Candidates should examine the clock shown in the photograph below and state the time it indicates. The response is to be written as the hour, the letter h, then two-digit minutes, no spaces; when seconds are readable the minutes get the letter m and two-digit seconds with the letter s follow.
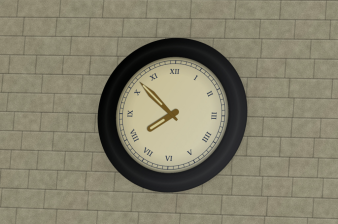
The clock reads 7h52
